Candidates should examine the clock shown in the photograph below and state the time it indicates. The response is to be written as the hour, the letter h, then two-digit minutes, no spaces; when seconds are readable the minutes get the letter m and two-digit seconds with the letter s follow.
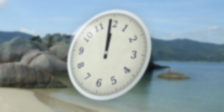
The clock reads 11h59
